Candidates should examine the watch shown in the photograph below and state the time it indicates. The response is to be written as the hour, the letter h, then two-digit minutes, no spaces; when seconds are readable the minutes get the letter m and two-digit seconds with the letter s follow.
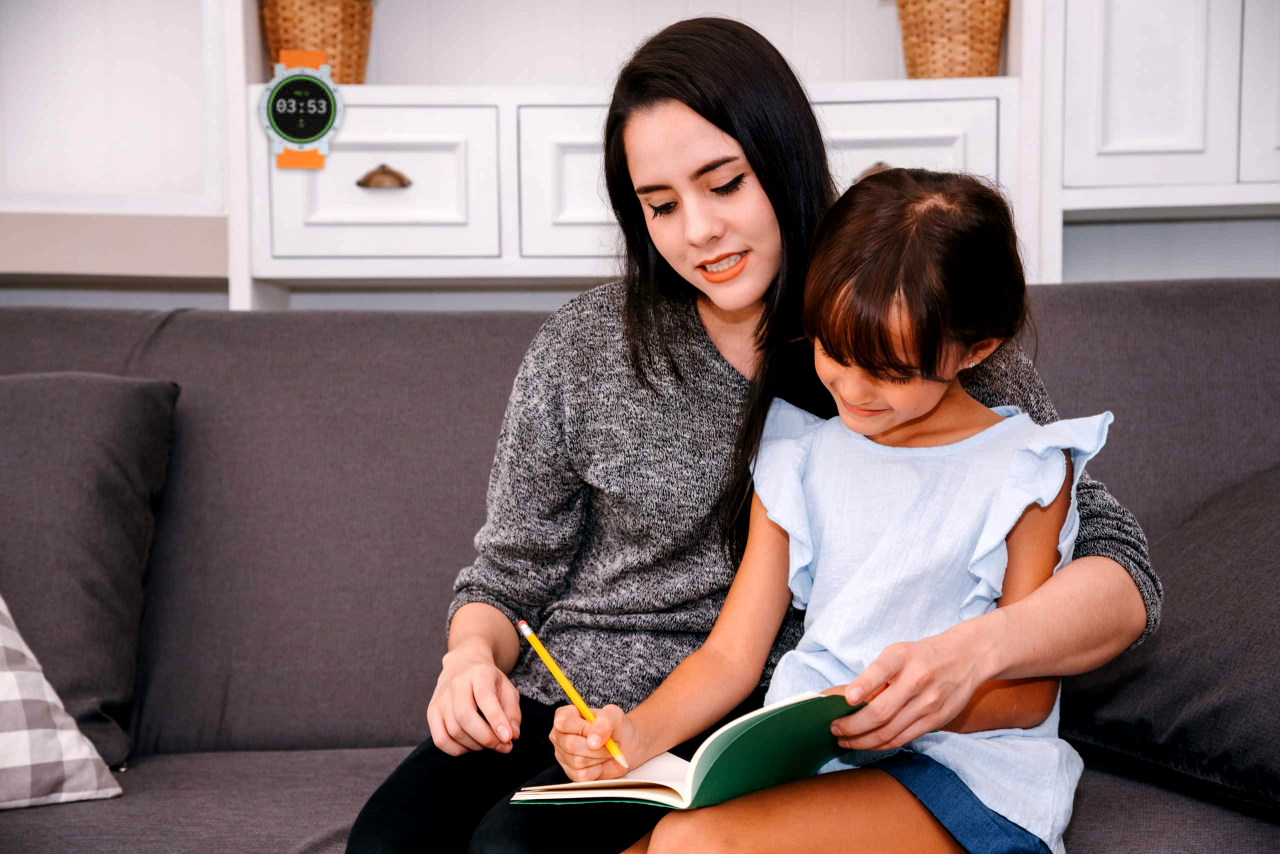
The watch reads 3h53
